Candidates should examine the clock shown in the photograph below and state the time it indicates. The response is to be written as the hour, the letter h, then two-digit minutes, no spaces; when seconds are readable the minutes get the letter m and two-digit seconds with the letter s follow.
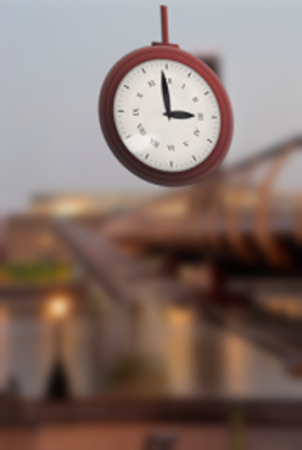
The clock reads 2h59
